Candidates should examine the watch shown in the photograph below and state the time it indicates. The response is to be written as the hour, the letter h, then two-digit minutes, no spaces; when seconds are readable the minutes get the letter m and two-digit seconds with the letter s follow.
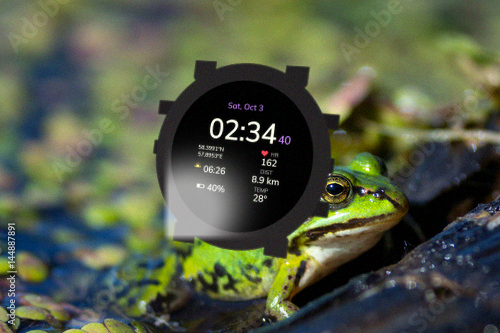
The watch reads 2h34m40s
